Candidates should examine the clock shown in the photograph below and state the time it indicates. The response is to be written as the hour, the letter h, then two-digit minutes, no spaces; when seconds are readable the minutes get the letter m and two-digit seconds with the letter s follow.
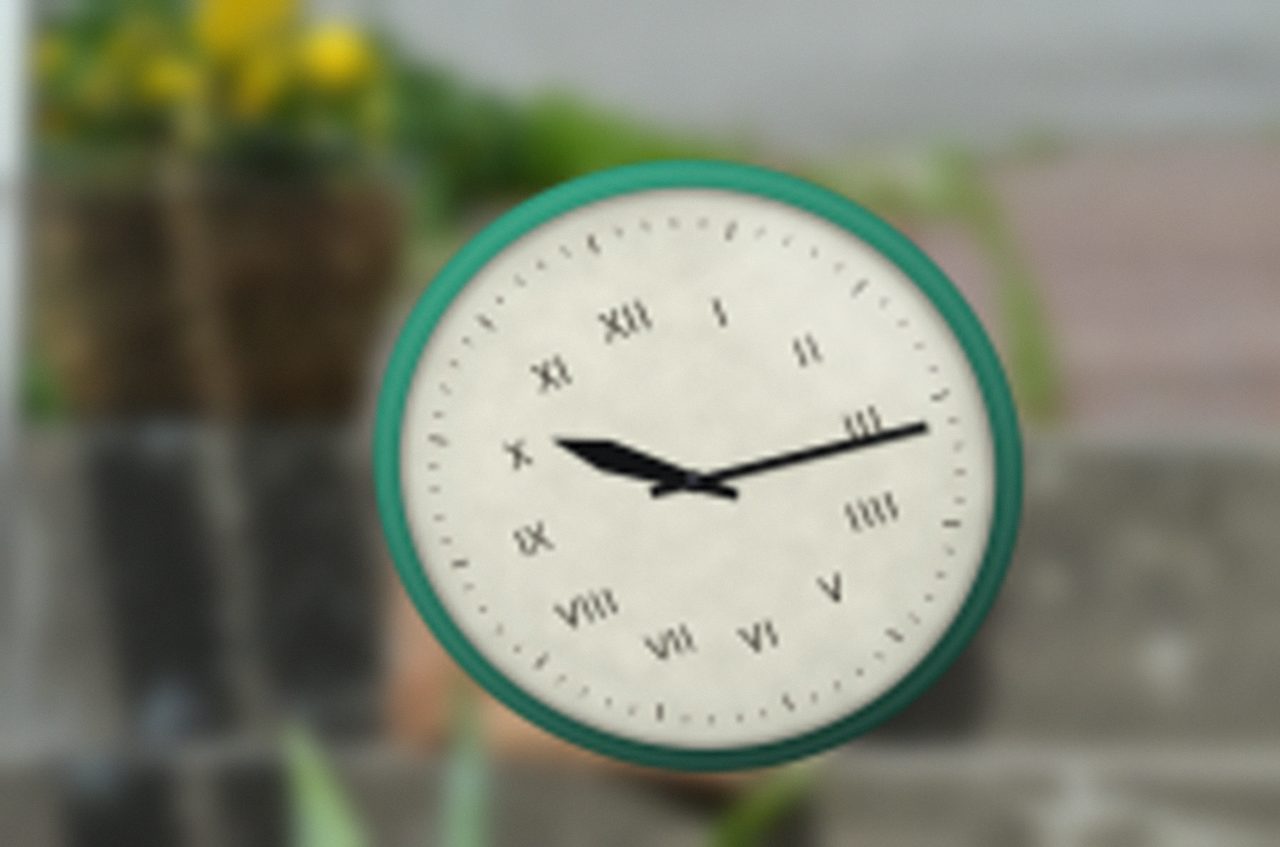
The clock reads 10h16
